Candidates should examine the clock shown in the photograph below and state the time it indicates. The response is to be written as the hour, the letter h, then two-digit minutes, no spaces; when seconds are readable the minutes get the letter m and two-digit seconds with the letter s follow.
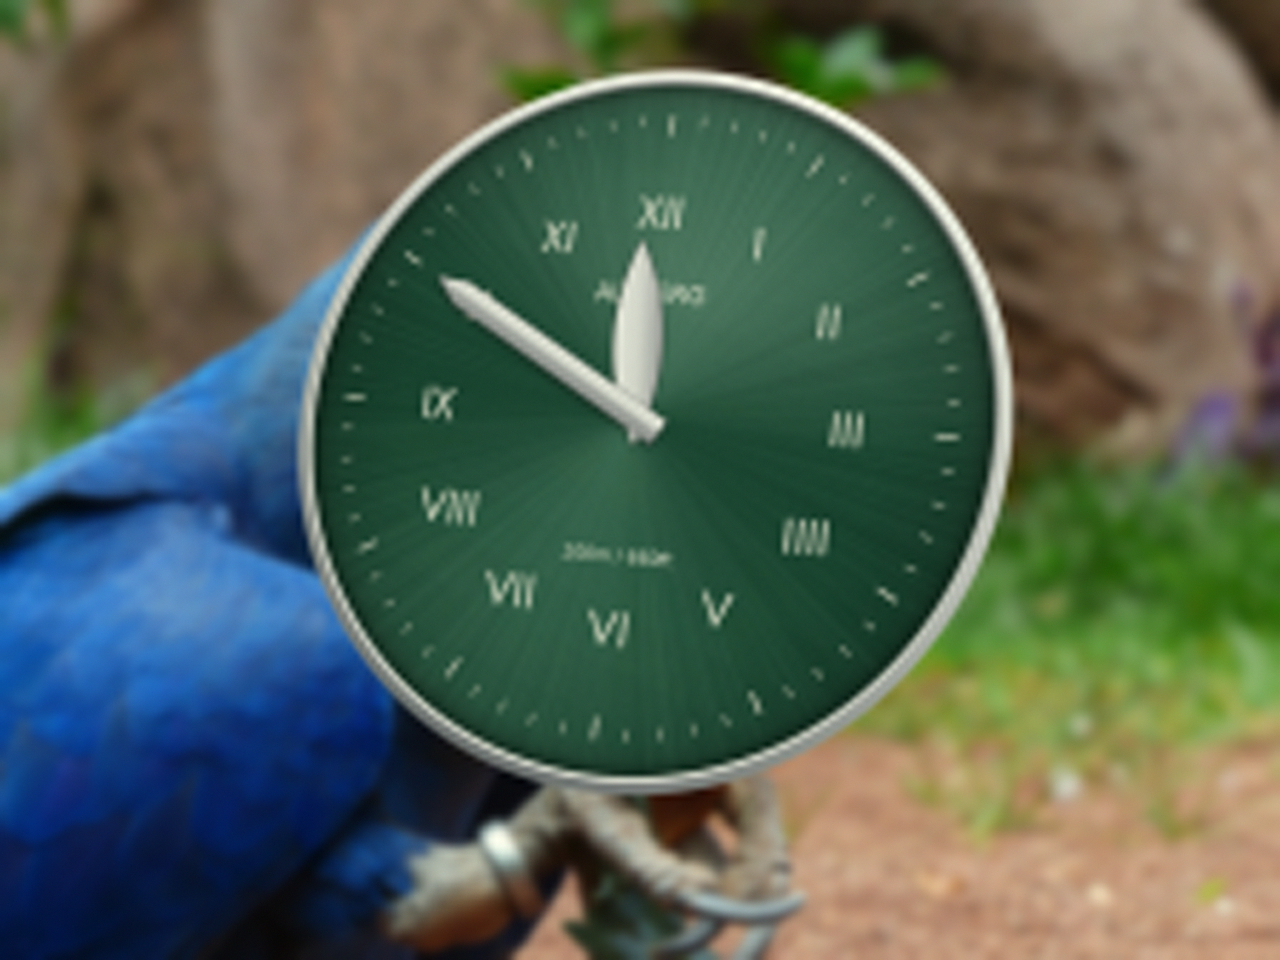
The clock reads 11h50
